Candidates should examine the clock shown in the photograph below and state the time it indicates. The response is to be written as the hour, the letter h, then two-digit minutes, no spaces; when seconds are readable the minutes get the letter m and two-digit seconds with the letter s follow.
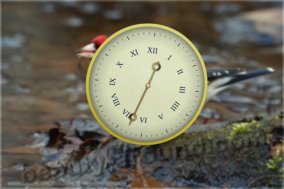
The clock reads 12h33
